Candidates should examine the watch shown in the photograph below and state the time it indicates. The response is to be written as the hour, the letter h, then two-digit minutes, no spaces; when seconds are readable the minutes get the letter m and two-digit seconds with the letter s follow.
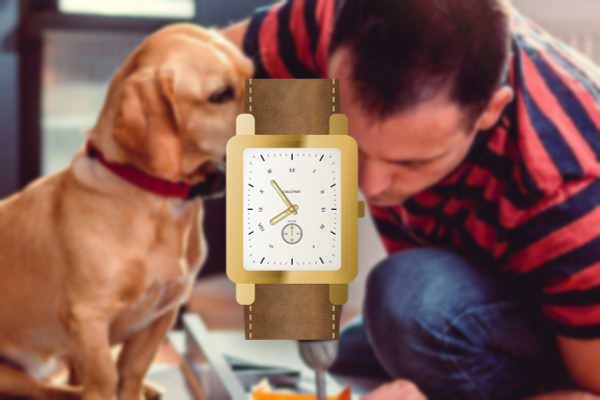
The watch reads 7h54
